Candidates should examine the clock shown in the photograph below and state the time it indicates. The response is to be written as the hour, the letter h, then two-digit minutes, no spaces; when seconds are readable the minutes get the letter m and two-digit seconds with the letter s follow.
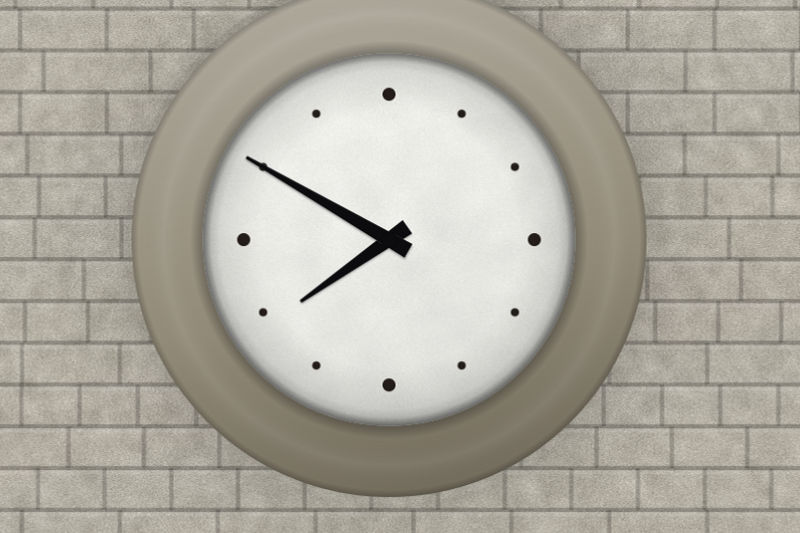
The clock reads 7h50
